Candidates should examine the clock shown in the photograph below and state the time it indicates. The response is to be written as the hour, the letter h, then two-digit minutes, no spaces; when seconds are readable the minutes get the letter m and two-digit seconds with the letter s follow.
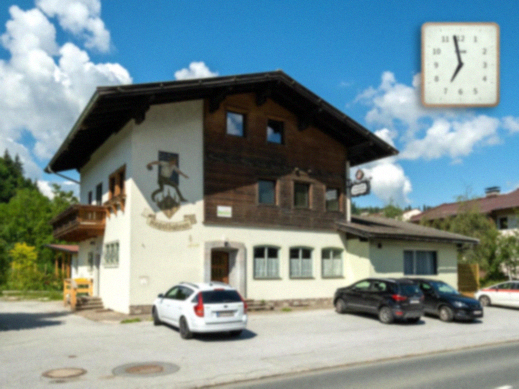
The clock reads 6h58
